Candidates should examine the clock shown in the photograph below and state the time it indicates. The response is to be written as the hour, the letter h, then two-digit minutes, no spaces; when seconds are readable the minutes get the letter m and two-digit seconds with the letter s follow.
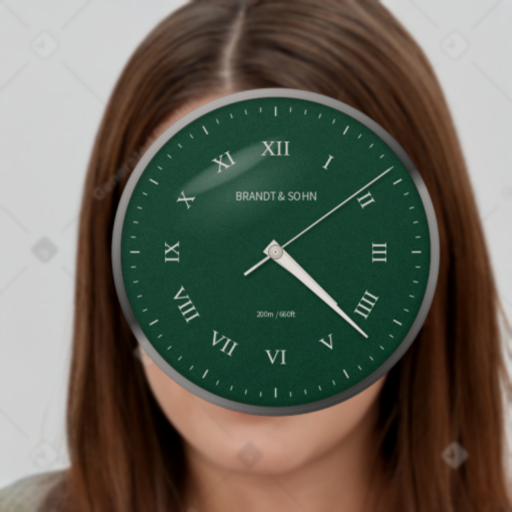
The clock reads 4h22m09s
